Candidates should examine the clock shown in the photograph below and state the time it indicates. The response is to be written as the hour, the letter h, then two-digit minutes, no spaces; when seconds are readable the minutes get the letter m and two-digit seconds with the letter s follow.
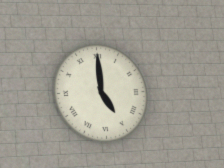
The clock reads 5h00
